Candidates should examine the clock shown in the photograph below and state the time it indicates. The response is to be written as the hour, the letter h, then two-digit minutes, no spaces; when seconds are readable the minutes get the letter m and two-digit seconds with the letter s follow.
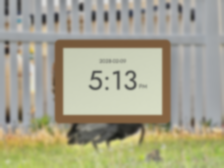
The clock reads 5h13
